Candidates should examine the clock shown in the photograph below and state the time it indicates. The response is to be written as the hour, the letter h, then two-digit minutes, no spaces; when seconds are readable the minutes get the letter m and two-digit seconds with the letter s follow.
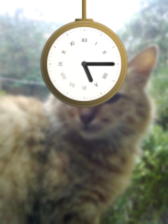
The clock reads 5h15
